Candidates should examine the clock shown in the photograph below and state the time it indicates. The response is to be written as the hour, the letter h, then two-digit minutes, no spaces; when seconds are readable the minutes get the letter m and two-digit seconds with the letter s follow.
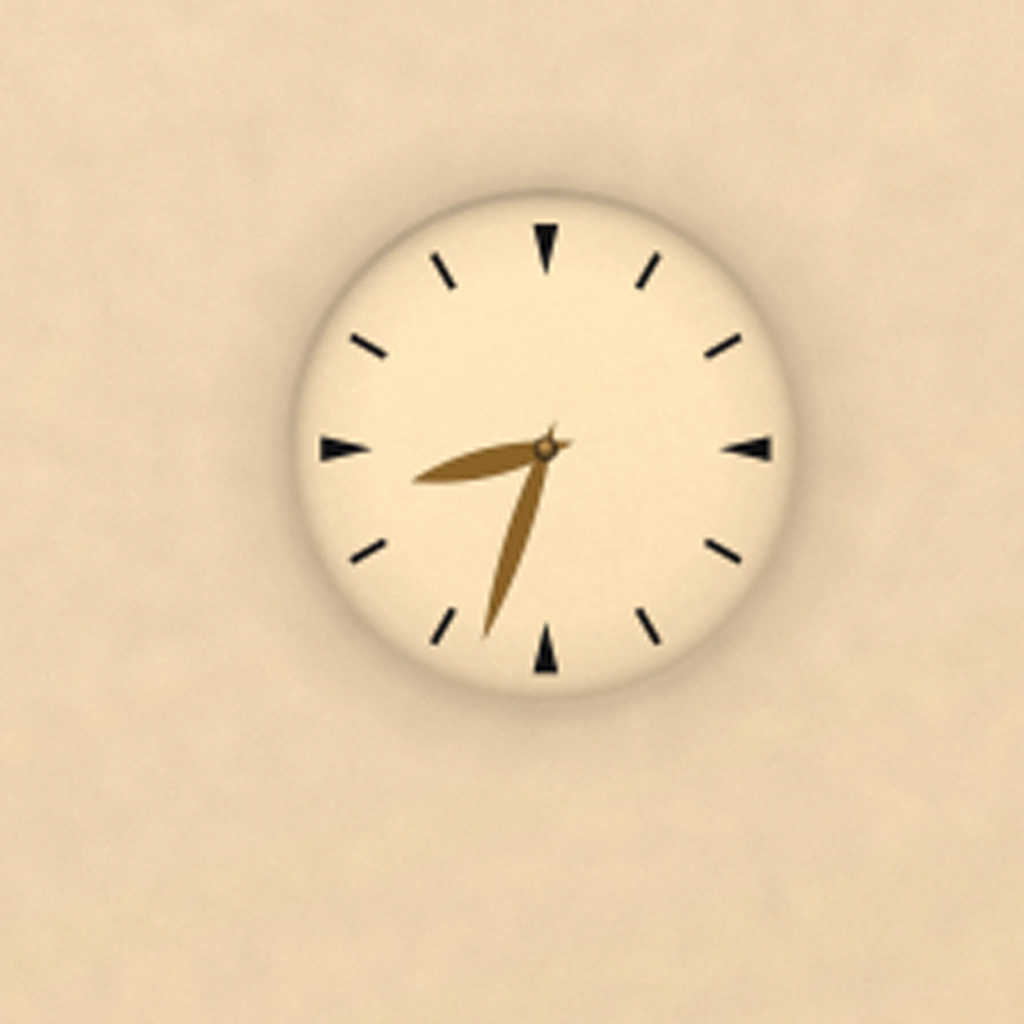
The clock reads 8h33
